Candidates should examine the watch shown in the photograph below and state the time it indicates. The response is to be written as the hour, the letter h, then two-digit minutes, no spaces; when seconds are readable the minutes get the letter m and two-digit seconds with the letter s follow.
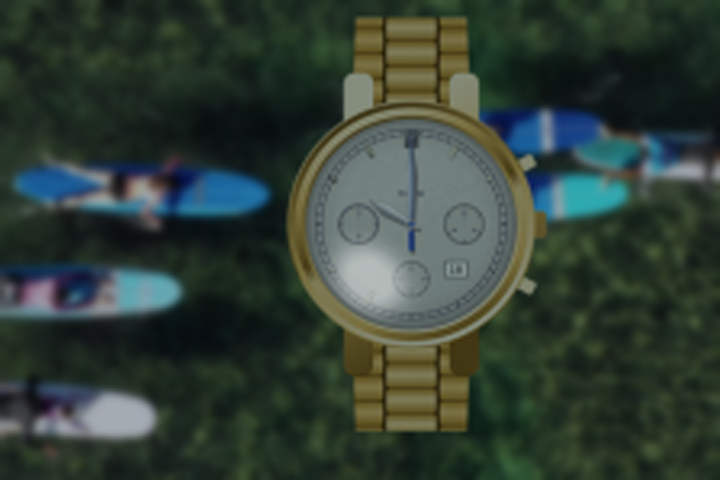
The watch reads 10h00
